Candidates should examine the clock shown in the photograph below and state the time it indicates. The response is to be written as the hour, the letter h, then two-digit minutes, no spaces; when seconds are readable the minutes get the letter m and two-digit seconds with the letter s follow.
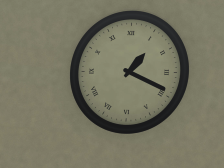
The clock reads 1h19
